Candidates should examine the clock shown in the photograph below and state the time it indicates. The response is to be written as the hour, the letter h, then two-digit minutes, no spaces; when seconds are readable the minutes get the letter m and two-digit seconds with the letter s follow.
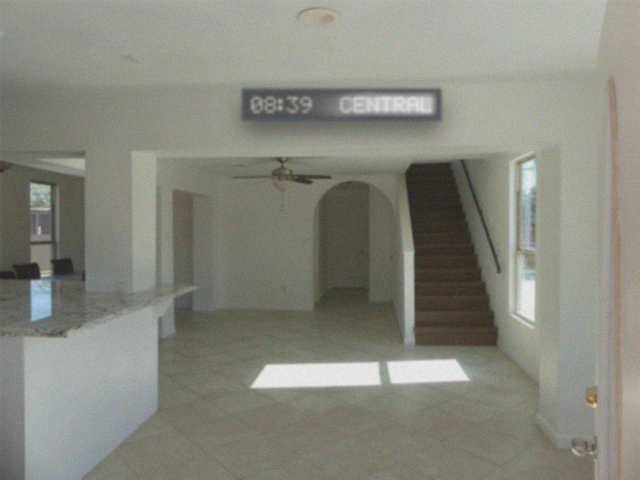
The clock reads 8h39
